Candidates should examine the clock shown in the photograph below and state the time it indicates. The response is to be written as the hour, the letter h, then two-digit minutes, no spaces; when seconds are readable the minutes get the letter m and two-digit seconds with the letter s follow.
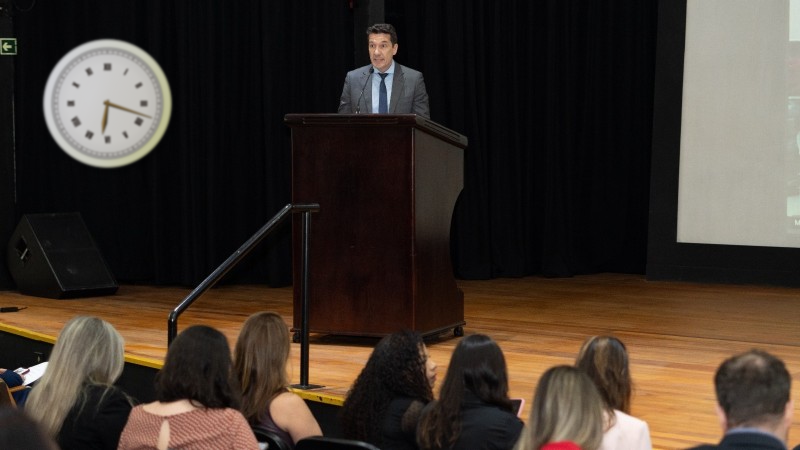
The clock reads 6h18
